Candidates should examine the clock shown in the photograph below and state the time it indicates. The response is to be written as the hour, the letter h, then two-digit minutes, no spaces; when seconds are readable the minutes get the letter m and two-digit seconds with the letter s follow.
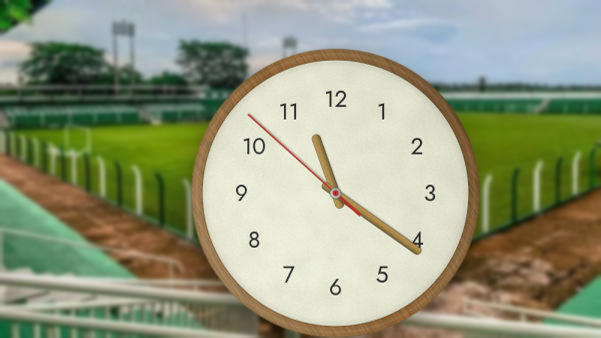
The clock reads 11h20m52s
